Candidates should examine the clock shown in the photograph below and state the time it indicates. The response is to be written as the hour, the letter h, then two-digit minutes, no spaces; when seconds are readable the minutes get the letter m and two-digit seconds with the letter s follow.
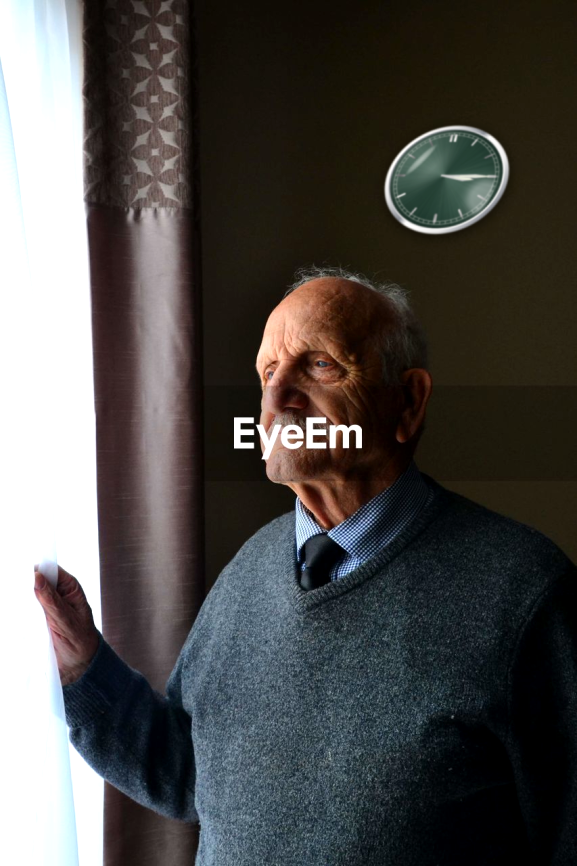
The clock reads 3h15
